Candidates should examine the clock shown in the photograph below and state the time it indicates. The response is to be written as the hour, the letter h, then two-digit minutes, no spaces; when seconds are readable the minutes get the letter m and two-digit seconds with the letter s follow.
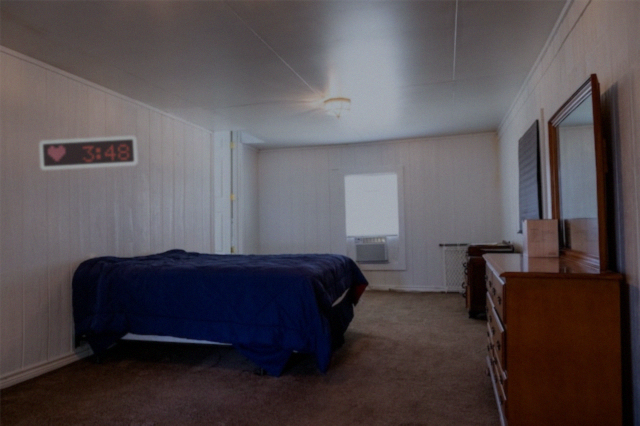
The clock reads 3h48
